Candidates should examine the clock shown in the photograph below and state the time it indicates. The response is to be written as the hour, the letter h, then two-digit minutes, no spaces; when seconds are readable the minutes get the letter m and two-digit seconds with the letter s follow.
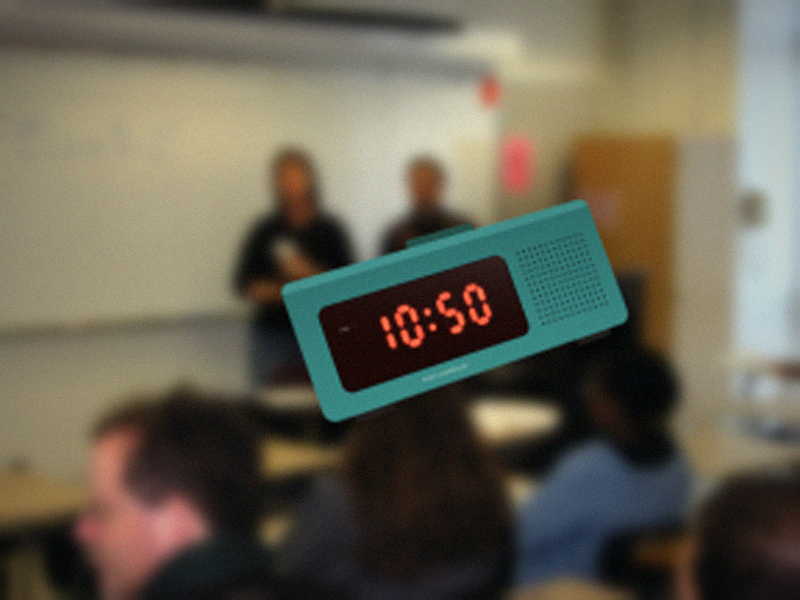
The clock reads 10h50
